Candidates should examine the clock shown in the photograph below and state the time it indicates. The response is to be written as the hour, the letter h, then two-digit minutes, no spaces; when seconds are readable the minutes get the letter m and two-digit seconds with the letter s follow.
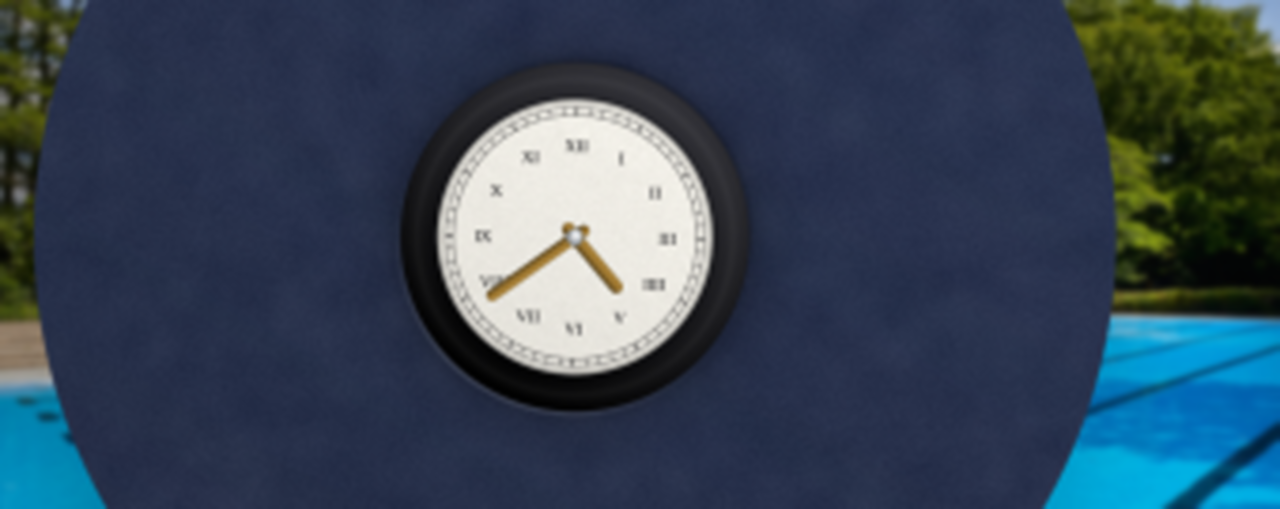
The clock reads 4h39
